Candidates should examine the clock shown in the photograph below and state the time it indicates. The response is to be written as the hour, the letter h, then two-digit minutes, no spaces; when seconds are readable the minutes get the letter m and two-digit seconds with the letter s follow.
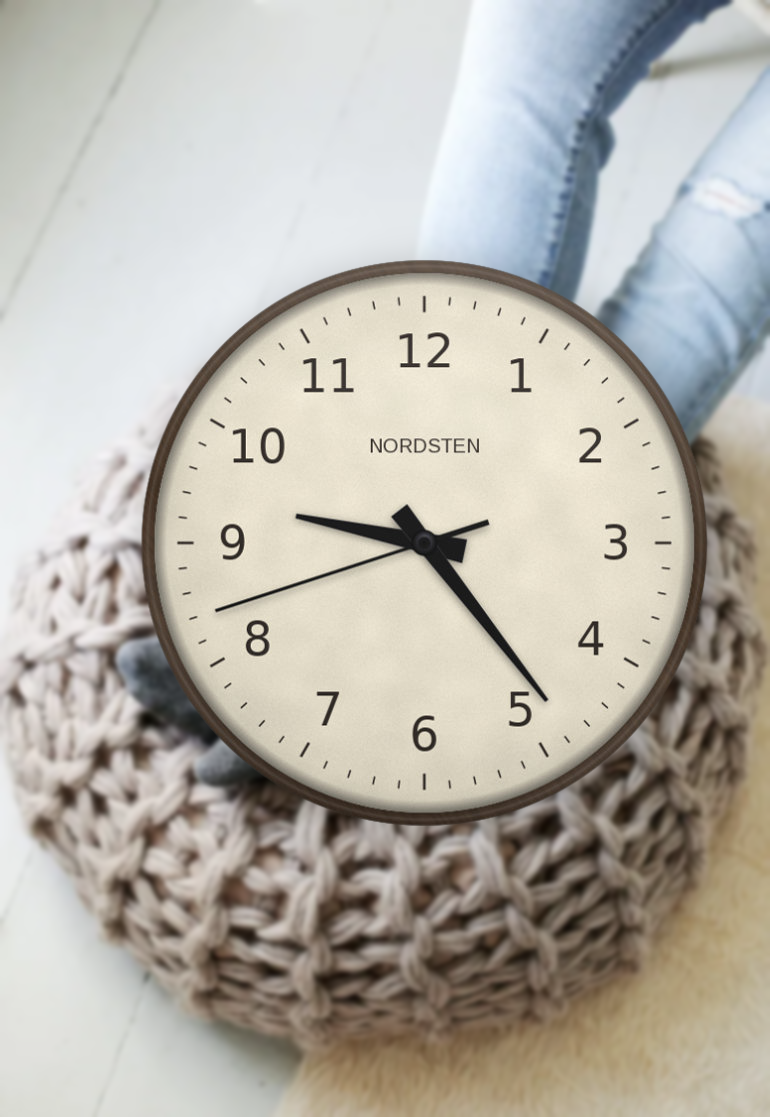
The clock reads 9h23m42s
